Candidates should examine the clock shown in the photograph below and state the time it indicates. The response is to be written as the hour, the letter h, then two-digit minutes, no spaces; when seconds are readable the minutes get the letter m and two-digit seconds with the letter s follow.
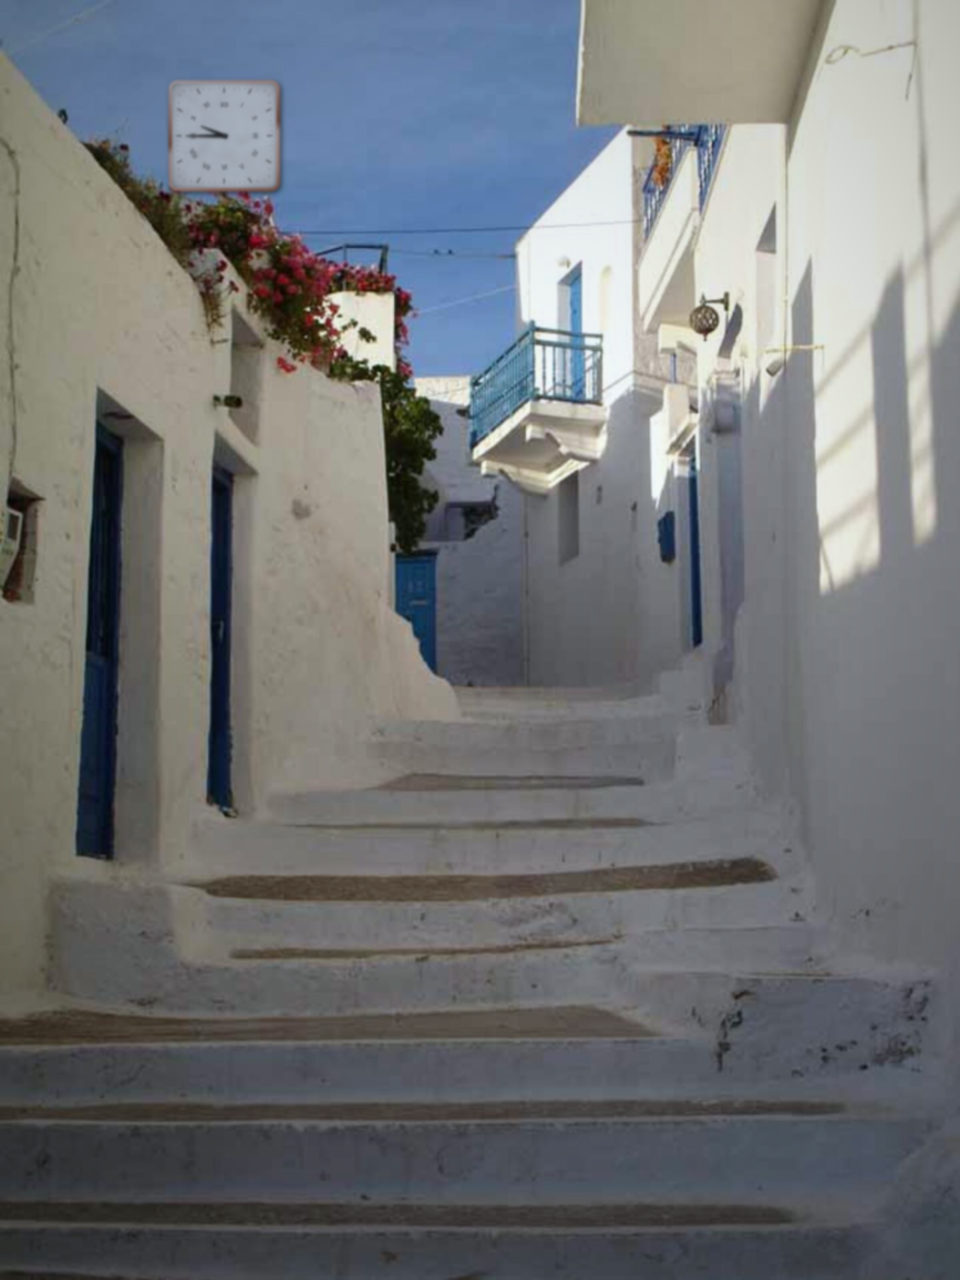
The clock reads 9h45
